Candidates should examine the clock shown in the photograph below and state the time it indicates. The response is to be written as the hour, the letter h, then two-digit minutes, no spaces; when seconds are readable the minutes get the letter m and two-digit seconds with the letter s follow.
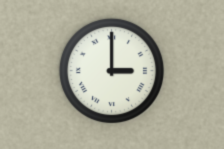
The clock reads 3h00
